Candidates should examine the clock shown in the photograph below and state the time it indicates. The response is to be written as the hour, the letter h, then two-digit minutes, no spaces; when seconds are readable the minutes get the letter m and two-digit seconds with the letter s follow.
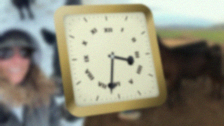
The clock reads 3h32
